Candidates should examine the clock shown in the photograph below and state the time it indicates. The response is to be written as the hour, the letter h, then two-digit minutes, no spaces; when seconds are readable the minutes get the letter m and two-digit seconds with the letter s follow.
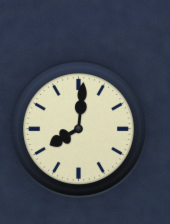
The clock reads 8h01
